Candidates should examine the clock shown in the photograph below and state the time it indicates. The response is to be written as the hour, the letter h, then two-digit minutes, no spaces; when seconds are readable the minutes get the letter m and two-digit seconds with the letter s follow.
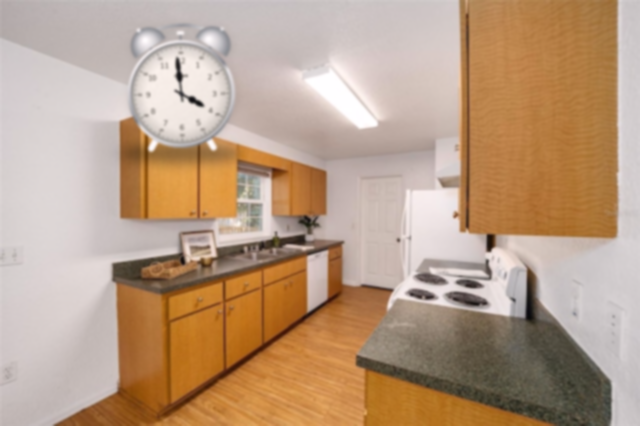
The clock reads 3h59
